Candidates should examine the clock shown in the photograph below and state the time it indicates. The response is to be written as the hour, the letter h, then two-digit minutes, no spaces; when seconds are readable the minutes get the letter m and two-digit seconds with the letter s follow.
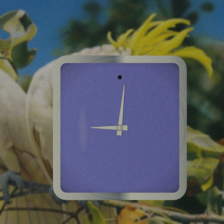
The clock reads 9h01
